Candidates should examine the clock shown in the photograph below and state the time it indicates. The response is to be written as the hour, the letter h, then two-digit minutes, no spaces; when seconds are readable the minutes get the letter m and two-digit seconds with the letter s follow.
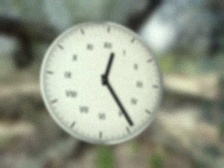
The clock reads 12h24
